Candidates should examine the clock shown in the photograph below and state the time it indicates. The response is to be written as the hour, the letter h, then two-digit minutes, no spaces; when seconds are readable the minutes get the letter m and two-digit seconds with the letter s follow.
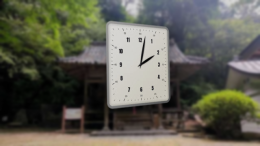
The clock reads 2h02
